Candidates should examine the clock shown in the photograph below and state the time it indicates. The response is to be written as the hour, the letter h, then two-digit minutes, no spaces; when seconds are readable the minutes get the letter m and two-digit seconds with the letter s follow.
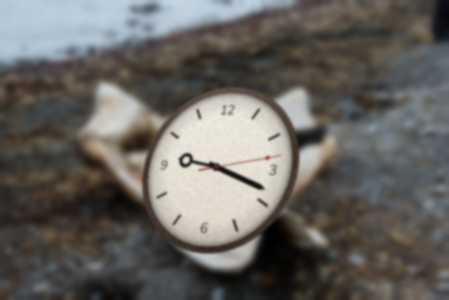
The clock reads 9h18m13s
